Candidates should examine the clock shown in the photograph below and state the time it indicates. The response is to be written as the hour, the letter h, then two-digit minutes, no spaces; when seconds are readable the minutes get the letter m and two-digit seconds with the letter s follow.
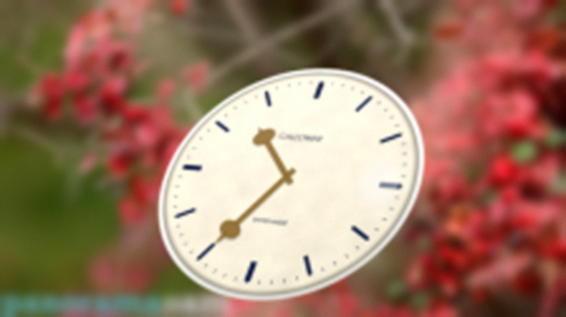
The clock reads 10h35
